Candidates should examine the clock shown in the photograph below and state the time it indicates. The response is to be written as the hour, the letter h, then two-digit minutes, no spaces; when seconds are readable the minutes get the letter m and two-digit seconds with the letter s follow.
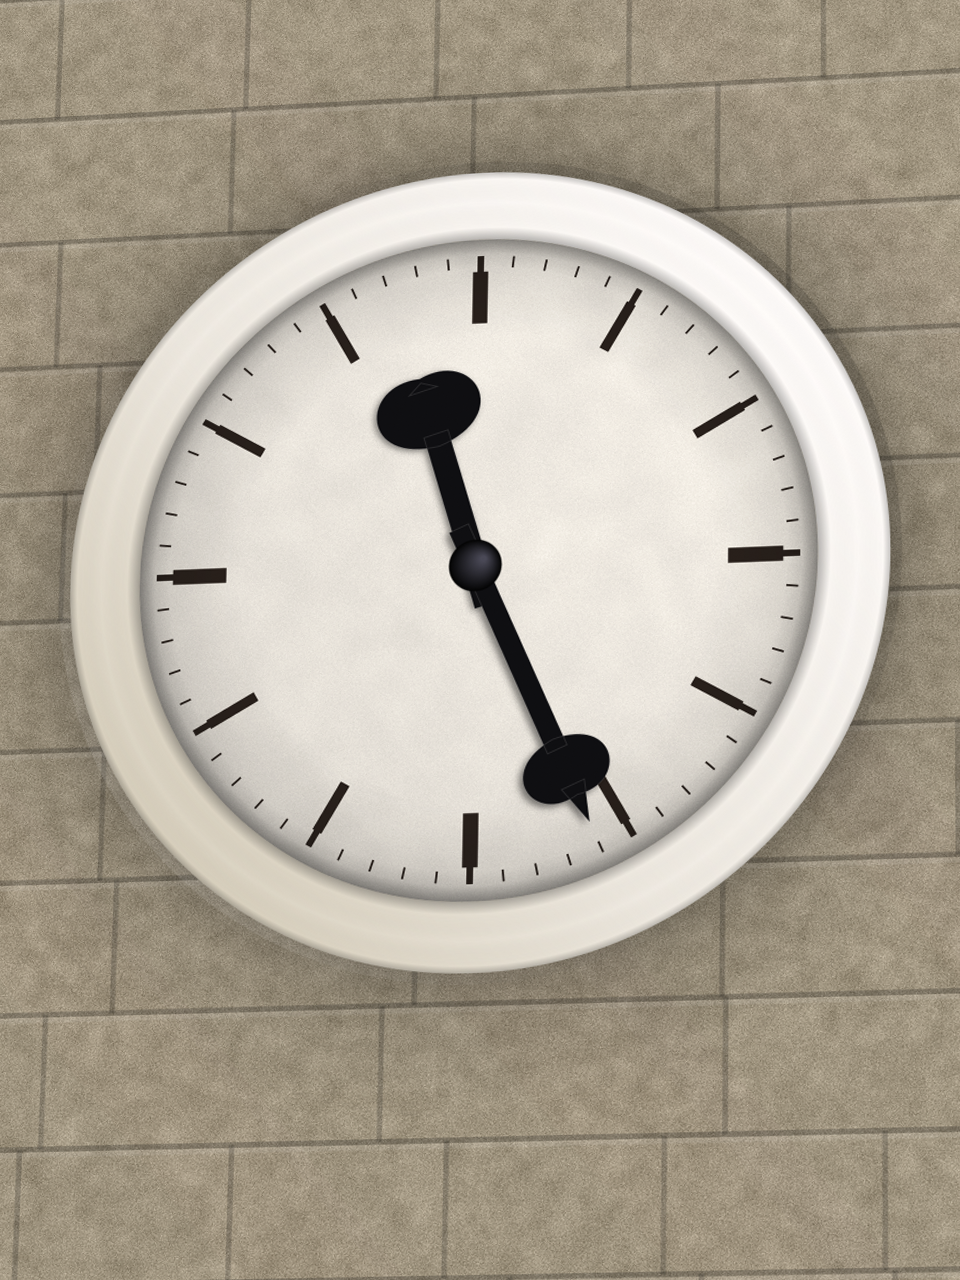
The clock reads 11h26
